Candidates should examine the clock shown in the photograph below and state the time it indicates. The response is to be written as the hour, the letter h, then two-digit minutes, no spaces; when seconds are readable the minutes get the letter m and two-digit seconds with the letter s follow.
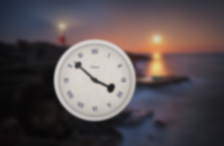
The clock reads 3h52
